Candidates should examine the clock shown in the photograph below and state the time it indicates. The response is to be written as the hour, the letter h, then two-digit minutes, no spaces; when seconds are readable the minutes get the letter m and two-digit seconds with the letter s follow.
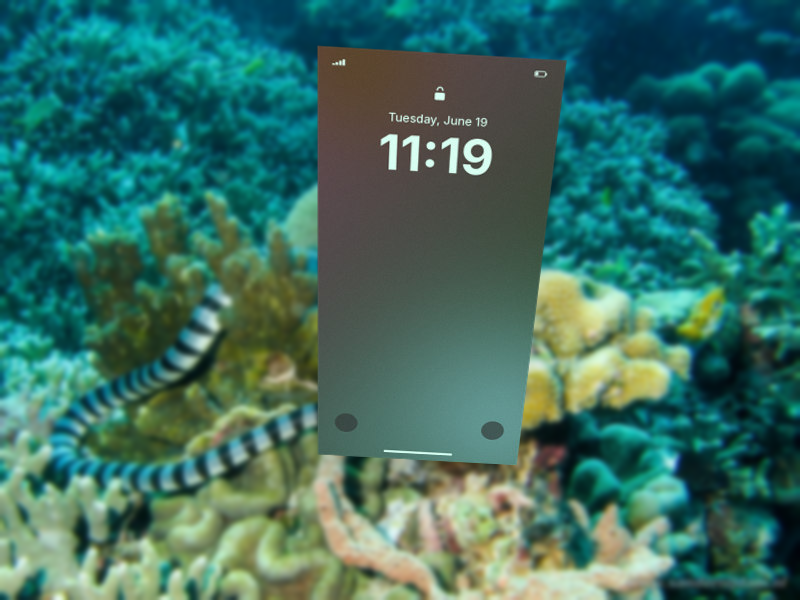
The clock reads 11h19
